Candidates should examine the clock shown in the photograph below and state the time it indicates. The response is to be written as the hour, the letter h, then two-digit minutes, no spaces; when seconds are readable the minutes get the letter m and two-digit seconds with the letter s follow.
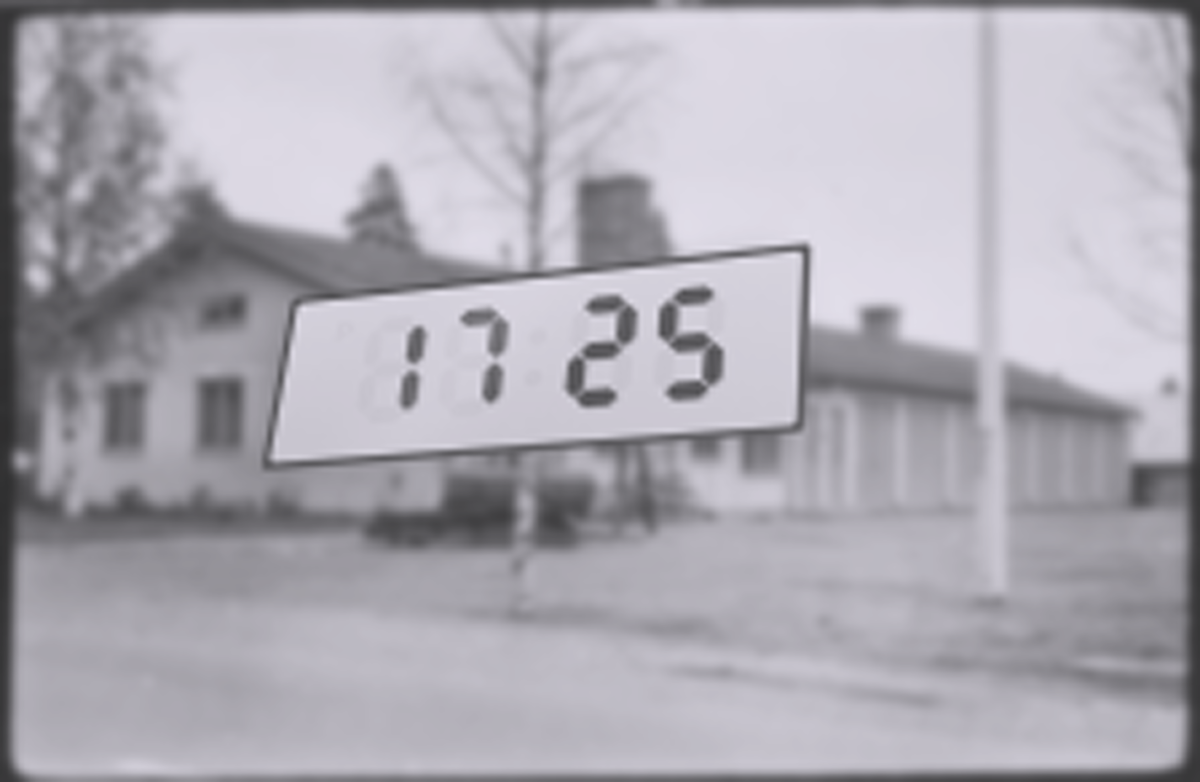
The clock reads 17h25
